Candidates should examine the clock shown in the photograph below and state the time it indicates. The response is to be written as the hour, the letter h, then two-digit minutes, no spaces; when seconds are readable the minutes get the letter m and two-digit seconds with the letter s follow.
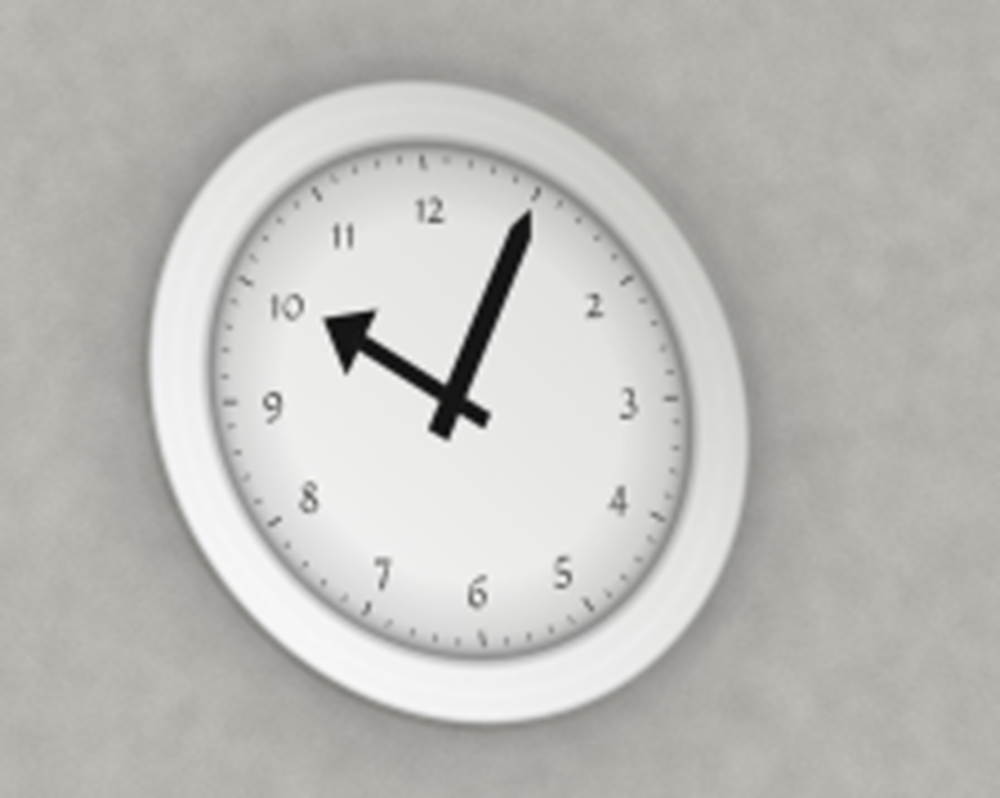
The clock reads 10h05
